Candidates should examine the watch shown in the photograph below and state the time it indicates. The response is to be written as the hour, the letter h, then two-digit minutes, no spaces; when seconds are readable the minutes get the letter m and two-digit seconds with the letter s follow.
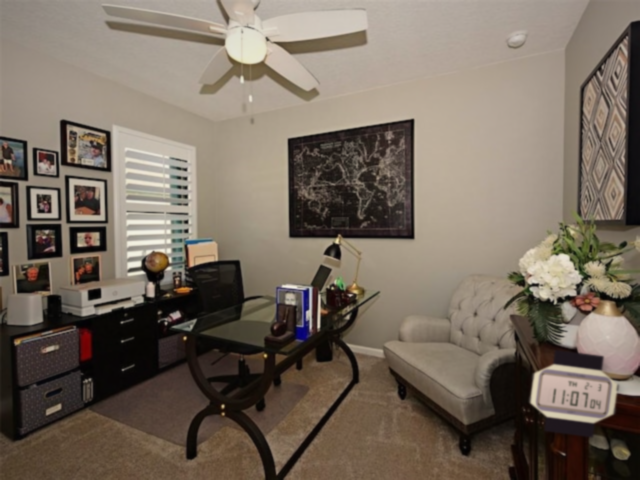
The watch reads 11h07
